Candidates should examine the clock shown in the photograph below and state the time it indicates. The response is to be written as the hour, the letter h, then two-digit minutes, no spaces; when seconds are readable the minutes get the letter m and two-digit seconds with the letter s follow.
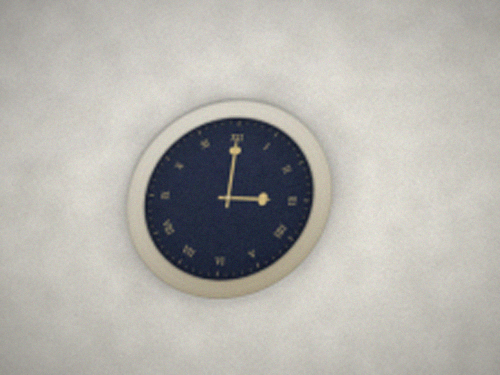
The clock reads 3h00
